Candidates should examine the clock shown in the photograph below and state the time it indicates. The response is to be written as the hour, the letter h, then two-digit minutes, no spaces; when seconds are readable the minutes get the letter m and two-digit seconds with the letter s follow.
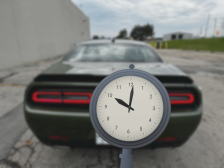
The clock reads 10h01
